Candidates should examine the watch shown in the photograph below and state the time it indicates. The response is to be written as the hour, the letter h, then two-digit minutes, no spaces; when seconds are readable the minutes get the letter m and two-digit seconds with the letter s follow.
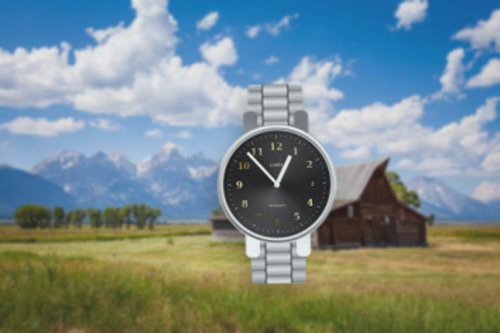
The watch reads 12h53
